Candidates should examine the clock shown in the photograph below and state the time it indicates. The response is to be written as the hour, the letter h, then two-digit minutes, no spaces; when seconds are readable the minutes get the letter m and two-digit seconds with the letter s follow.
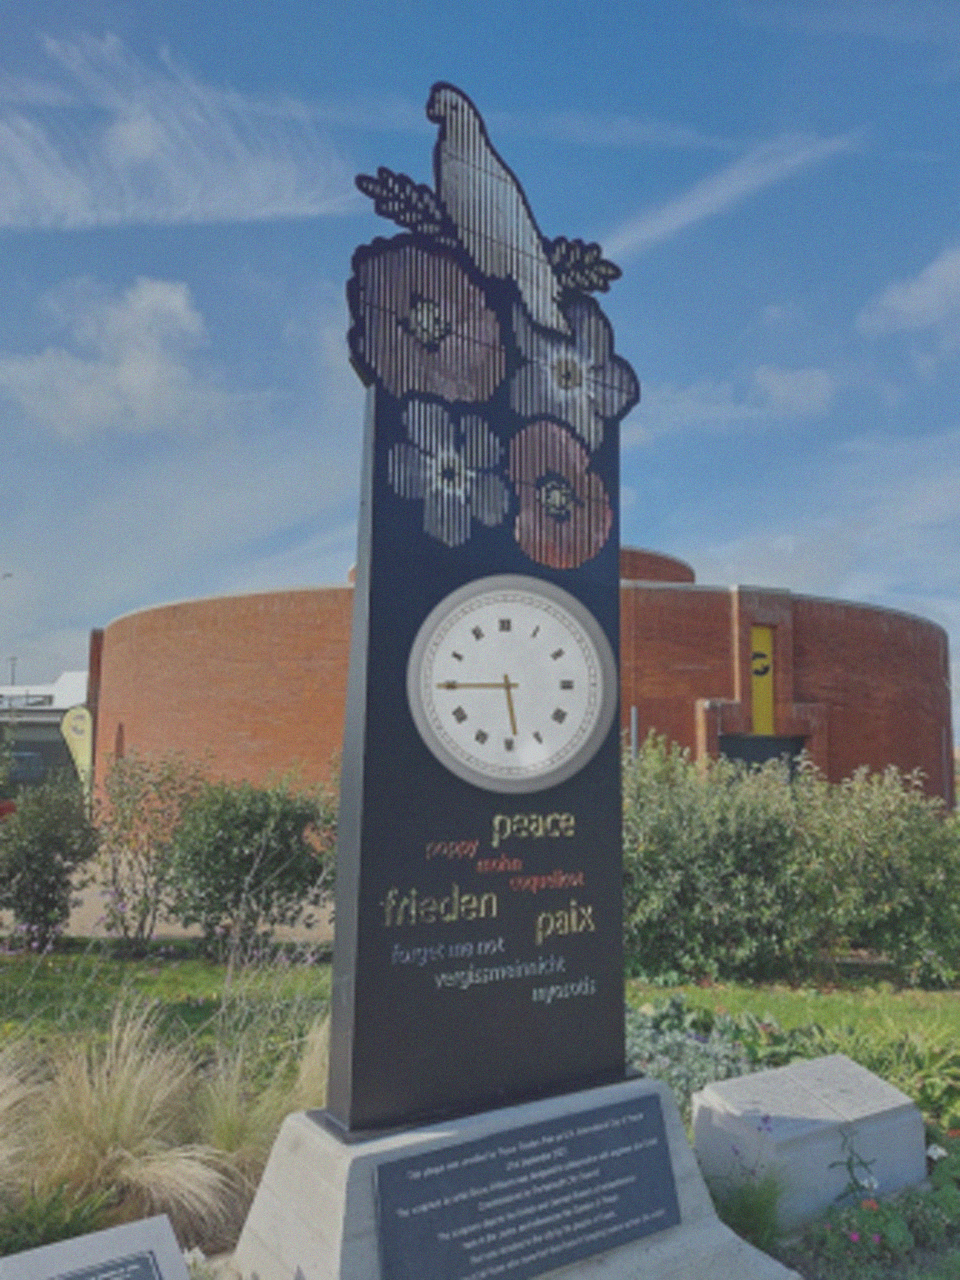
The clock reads 5h45
